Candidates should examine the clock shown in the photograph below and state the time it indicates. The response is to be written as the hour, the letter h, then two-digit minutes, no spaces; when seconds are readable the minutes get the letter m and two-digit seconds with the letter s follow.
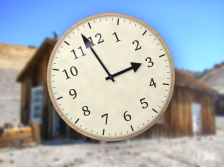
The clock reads 2h58
